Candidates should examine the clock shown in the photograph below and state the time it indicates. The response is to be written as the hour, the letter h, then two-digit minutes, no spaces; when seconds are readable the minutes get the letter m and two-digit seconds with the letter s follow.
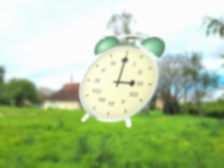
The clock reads 3h00
